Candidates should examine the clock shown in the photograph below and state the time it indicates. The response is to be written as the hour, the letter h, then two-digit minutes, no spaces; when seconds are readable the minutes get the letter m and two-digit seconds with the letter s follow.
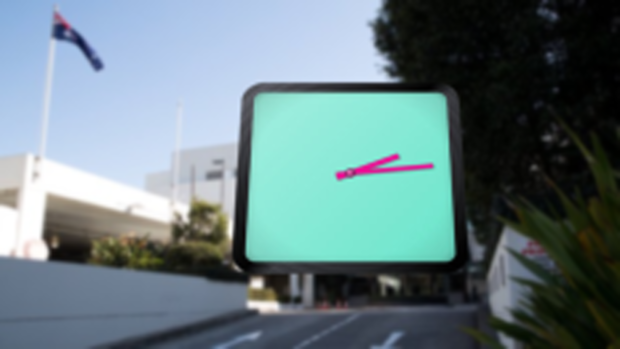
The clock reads 2h14
